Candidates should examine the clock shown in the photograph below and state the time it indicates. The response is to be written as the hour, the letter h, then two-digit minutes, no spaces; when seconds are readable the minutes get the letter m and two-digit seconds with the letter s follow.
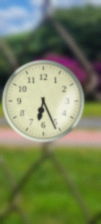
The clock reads 6h26
